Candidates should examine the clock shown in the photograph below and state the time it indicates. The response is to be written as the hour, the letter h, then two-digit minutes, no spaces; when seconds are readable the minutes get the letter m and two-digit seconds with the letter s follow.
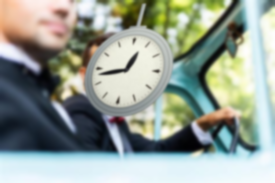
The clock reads 12h43
